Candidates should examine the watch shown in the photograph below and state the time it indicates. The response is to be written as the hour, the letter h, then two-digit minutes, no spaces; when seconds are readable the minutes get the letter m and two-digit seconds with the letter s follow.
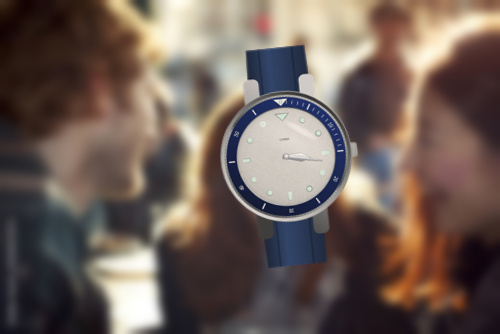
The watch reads 3h17
